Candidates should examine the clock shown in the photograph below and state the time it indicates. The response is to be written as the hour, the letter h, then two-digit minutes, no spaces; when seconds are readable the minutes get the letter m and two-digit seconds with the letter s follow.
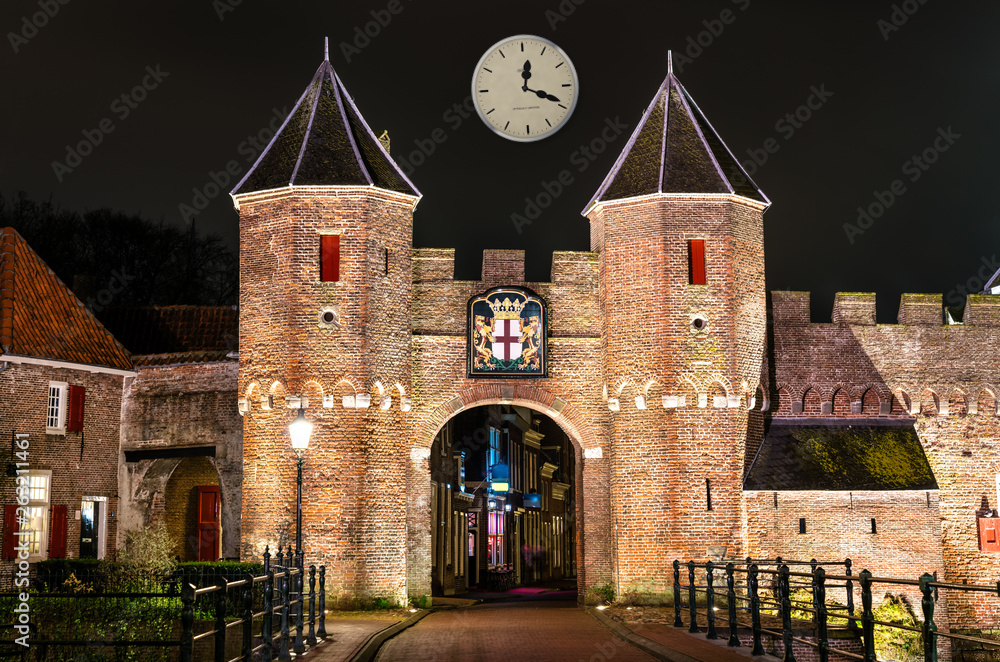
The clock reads 12h19
